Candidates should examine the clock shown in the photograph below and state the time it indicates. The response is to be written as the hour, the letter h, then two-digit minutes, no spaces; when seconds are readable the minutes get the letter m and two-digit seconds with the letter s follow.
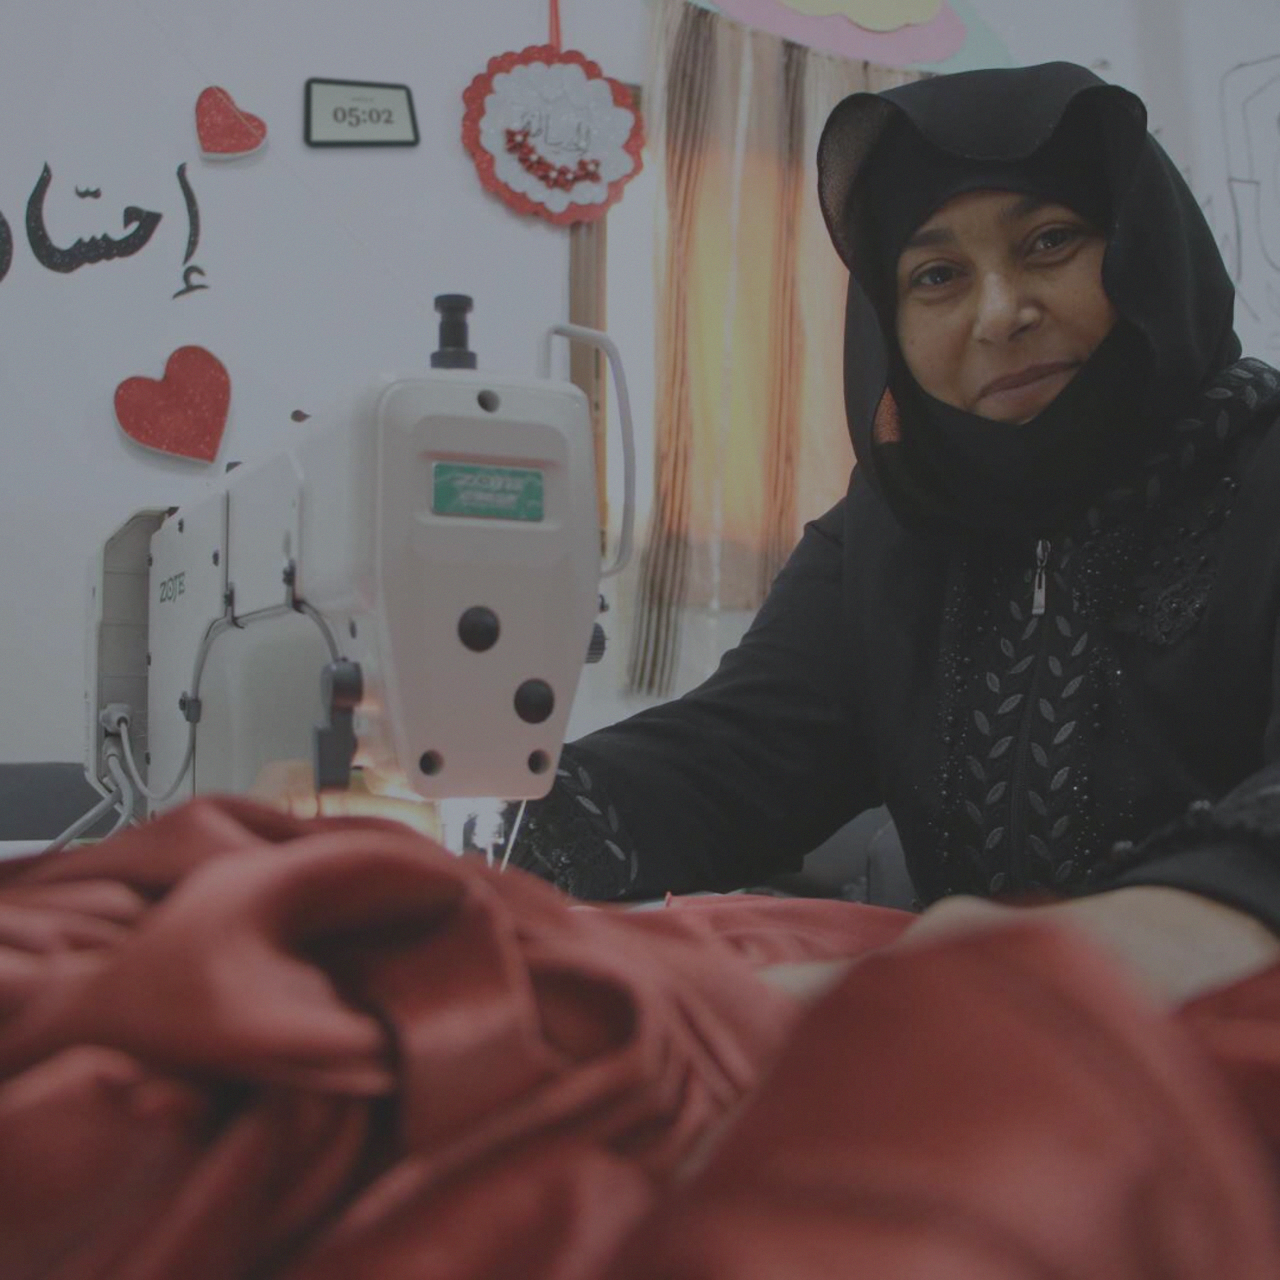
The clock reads 5h02
